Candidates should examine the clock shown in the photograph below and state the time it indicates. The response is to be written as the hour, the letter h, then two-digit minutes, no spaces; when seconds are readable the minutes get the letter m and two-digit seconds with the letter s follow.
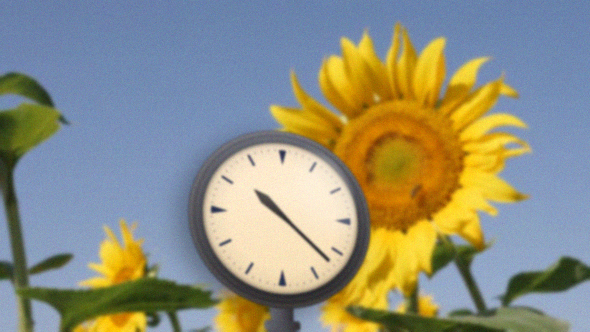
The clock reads 10h22
